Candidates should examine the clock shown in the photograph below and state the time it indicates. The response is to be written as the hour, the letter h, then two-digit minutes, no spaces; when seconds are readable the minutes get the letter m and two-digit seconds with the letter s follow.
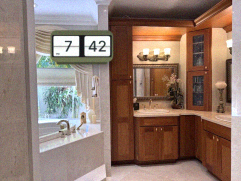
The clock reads 7h42
